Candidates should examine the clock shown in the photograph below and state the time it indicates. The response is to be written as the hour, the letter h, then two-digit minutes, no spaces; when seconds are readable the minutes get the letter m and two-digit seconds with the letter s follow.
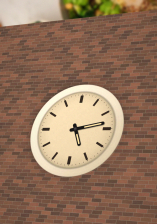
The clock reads 5h13
